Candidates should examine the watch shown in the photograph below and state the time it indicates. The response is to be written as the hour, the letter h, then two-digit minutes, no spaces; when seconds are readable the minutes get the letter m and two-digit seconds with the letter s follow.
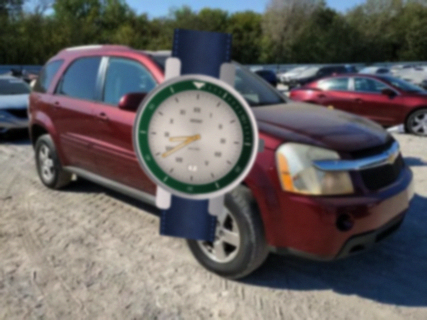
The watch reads 8h39
